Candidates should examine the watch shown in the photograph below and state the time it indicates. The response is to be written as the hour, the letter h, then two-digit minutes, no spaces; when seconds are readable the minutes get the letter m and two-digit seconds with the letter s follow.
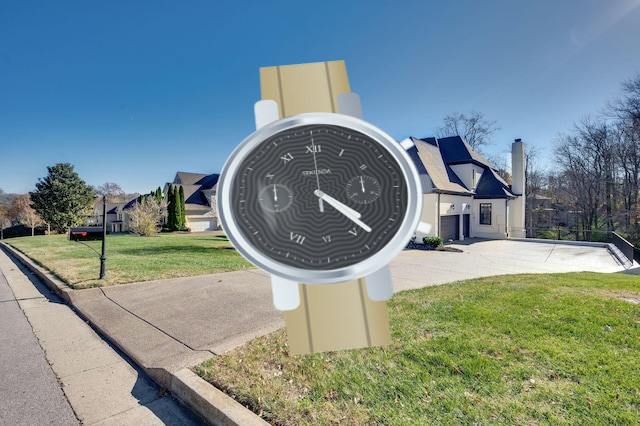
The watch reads 4h23
